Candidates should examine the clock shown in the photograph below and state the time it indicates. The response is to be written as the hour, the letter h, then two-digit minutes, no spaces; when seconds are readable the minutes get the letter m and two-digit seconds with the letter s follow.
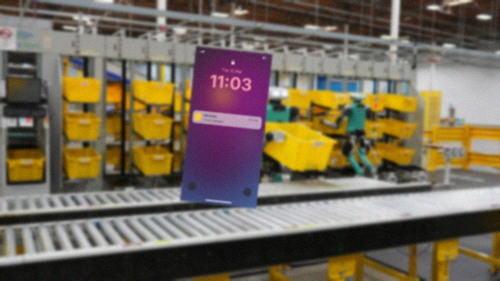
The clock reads 11h03
